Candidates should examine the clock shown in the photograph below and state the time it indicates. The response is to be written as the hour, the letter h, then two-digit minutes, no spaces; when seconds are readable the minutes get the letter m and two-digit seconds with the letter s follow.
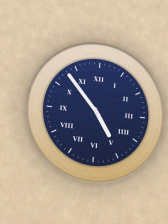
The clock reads 4h53
